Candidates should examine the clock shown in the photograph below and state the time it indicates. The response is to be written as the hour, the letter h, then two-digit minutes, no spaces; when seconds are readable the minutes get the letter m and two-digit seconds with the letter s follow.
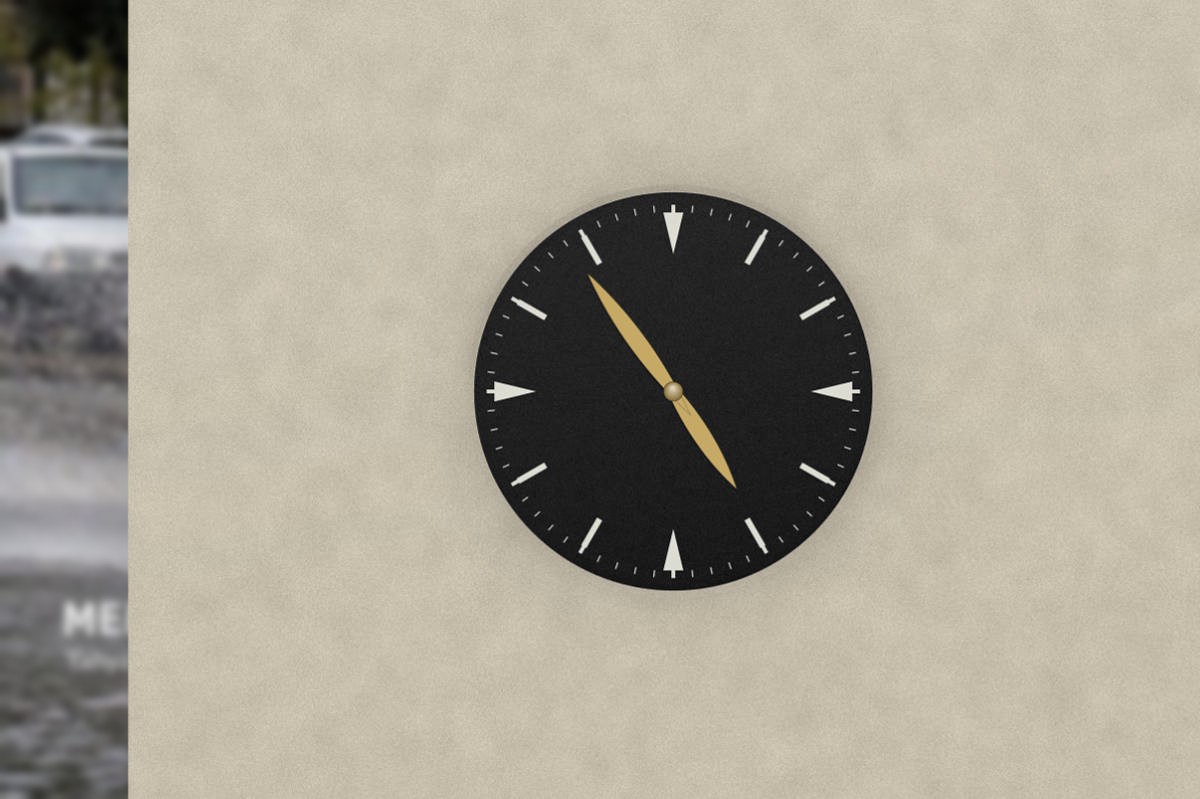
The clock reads 4h54
